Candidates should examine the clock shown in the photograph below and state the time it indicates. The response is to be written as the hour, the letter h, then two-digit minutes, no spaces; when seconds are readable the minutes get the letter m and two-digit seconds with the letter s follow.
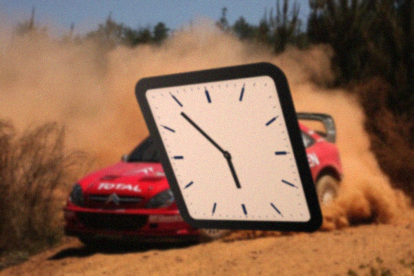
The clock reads 5h54
